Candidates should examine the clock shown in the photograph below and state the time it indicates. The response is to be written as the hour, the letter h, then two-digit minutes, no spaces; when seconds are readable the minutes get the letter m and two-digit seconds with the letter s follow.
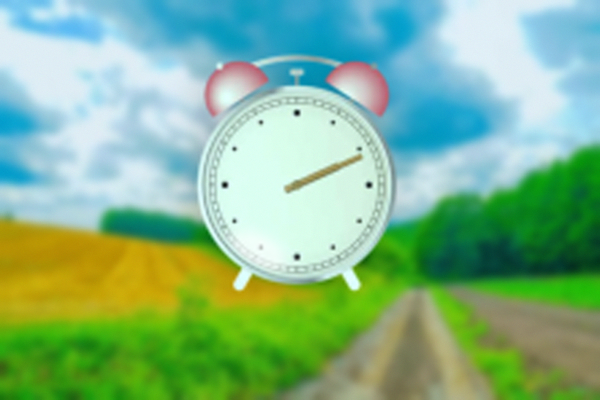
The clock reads 2h11
